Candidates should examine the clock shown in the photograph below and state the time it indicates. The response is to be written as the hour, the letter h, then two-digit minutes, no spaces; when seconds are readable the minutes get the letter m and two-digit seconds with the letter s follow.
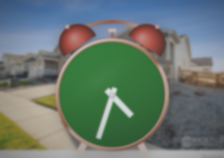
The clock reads 4h33
